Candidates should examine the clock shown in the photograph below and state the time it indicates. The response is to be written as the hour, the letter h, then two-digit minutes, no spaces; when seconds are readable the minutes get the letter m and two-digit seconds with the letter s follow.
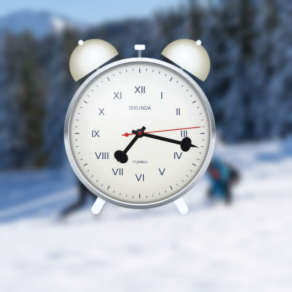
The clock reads 7h17m14s
